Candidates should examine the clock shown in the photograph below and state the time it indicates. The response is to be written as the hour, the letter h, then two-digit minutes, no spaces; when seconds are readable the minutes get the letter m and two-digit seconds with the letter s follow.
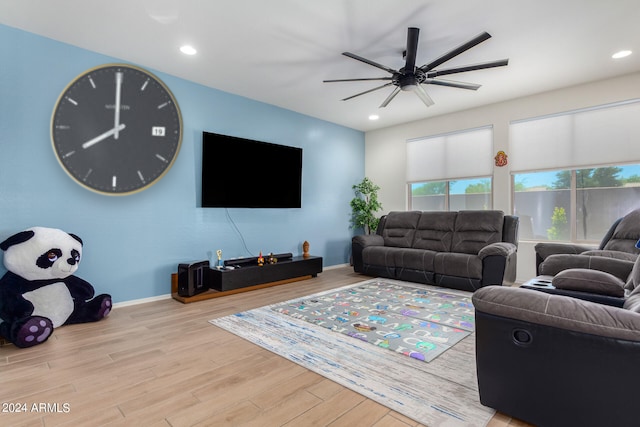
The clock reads 8h00
